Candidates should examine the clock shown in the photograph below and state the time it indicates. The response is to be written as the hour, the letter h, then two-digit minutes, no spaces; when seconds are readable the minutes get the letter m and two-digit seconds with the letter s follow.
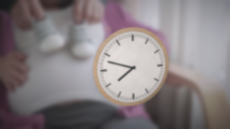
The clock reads 7h48
